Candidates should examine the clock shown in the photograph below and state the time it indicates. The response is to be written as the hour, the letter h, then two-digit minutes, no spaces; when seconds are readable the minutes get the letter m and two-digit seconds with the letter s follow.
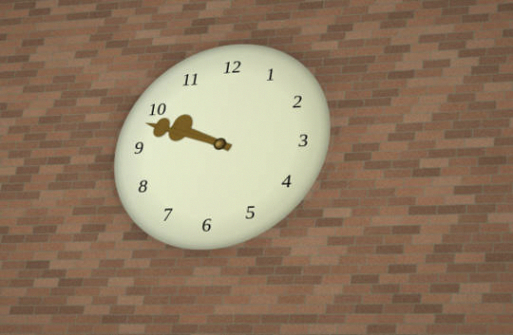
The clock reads 9h48
